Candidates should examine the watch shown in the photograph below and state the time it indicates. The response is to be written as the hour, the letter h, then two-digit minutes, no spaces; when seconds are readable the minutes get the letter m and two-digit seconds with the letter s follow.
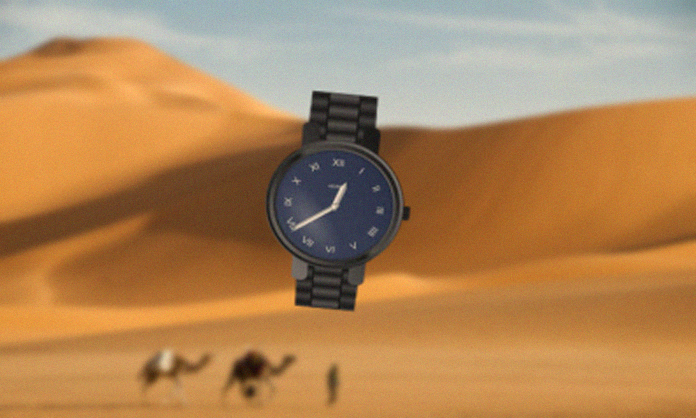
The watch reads 12h39
